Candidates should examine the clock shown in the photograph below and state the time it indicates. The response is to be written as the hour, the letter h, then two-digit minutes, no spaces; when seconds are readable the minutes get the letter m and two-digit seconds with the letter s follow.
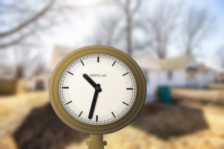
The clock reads 10h32
